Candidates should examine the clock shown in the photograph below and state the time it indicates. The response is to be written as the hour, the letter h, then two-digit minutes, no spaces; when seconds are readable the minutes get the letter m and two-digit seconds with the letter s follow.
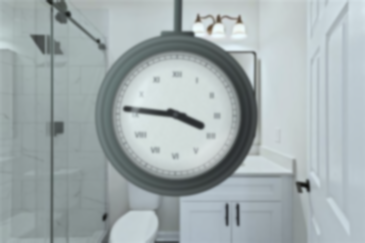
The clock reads 3h46
